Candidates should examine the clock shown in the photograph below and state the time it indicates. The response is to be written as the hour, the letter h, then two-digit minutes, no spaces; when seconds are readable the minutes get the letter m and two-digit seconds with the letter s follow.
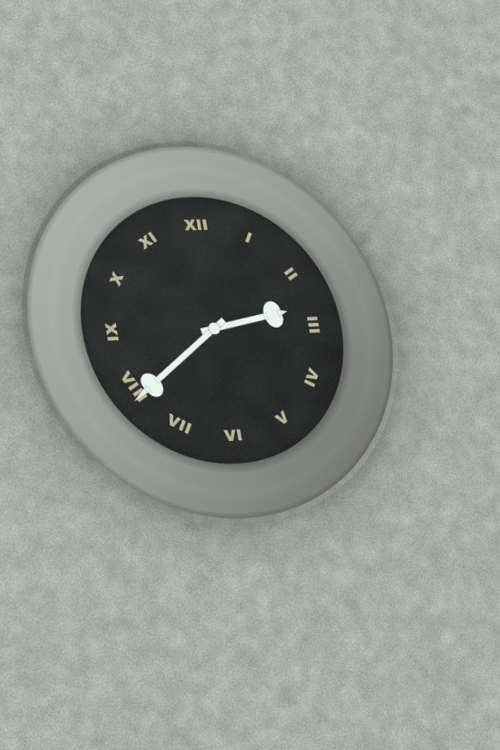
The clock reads 2h39
